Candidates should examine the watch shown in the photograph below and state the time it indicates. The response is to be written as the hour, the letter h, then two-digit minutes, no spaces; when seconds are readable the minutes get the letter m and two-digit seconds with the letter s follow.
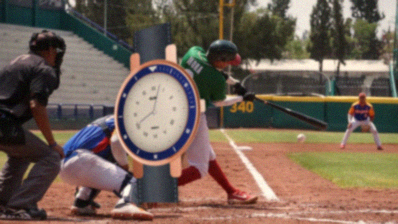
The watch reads 8h03
